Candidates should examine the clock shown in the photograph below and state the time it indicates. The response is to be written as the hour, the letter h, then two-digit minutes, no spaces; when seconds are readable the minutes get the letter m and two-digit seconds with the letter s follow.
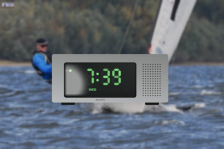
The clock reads 7h39
